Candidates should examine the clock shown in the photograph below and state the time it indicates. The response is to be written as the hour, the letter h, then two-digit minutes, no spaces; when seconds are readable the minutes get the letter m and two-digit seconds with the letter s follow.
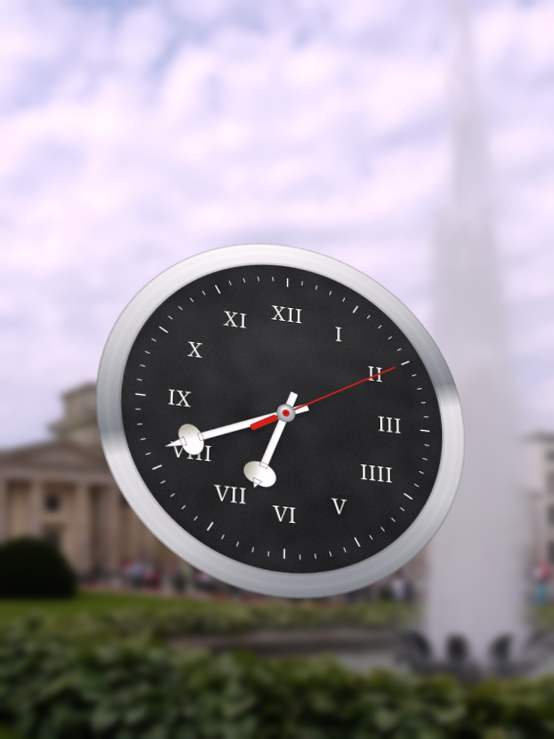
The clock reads 6h41m10s
